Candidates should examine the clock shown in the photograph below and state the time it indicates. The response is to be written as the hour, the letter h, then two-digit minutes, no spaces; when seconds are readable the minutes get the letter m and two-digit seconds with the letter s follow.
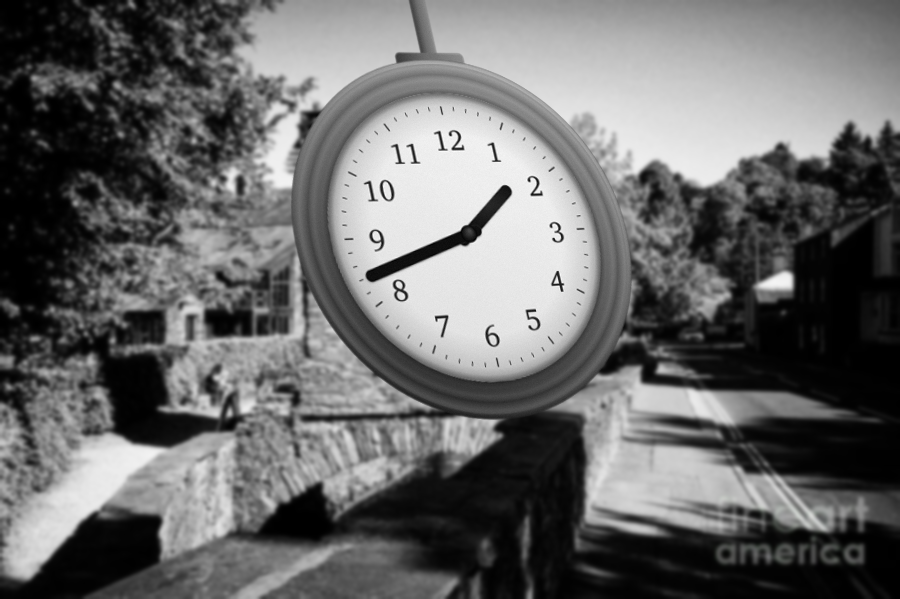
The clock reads 1h42
